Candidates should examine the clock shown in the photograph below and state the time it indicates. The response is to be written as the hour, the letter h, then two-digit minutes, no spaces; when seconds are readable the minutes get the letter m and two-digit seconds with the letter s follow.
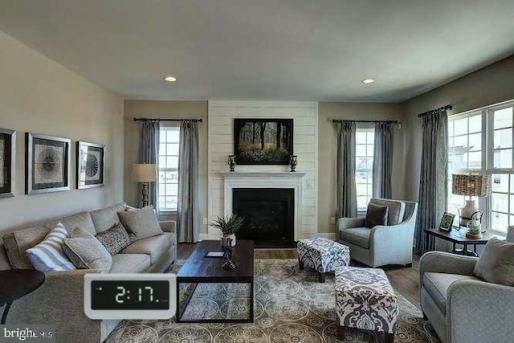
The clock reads 2h17
